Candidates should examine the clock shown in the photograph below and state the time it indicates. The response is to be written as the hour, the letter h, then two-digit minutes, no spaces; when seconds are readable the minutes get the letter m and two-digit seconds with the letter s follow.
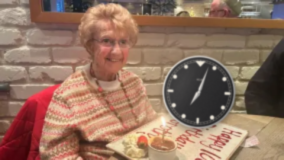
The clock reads 7h03
